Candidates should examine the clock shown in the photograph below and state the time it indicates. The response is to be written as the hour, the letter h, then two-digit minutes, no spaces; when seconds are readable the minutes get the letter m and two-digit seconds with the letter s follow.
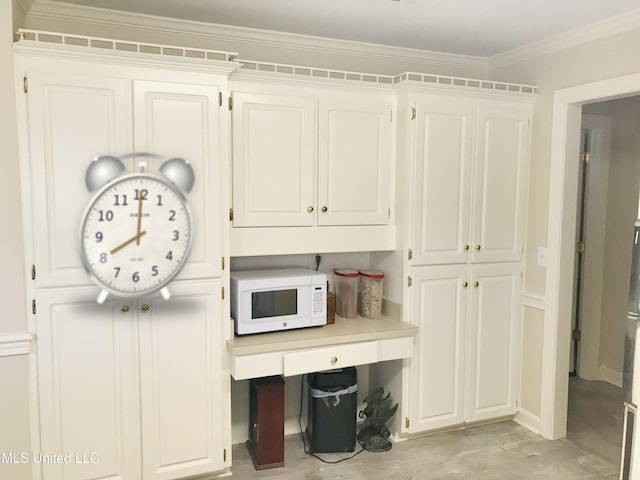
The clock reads 8h00
